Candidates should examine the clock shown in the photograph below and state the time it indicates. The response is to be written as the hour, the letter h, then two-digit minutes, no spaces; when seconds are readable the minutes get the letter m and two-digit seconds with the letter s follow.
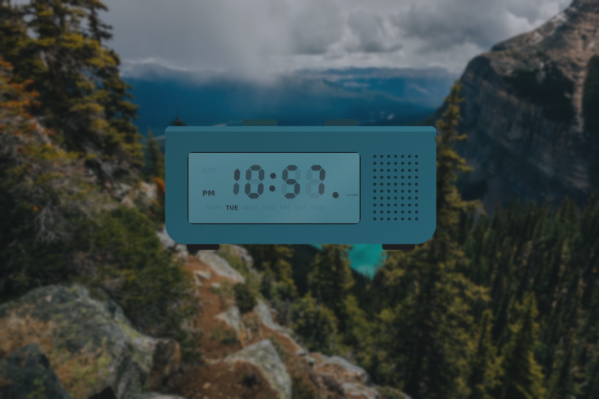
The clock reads 10h57
